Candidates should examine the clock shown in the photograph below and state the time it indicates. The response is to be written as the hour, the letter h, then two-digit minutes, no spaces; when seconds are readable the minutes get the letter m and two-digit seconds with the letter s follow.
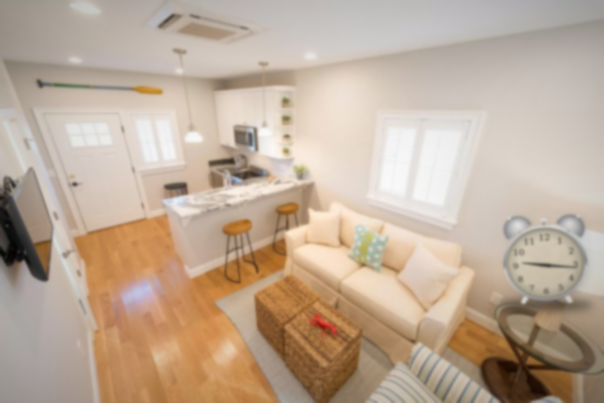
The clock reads 9h16
